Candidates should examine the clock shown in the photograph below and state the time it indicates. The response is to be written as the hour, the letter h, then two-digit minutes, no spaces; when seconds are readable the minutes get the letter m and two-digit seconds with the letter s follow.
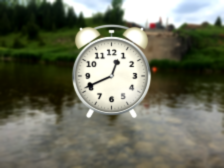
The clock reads 12h41
